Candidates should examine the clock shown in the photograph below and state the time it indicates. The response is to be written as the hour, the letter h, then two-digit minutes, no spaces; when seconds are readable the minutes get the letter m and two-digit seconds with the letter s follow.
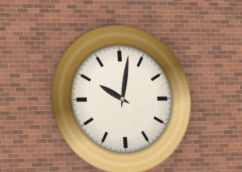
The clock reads 10h02
